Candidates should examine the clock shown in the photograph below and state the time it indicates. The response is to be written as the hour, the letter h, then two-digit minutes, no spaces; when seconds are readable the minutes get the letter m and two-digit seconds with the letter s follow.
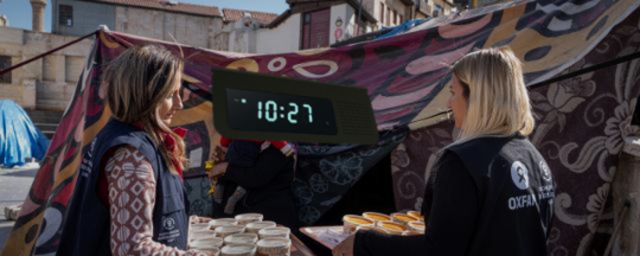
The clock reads 10h27
